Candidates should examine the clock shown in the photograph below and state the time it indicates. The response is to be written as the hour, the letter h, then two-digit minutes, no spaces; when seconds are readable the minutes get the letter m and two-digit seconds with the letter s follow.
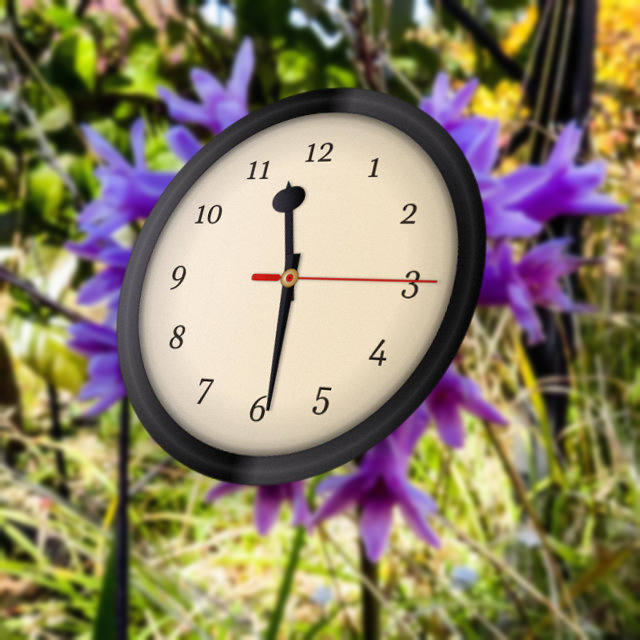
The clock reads 11h29m15s
